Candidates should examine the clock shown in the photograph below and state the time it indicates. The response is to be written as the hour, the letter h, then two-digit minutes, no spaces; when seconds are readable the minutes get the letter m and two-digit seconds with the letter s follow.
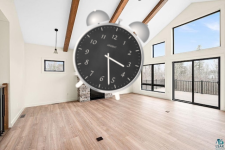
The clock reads 3h27
